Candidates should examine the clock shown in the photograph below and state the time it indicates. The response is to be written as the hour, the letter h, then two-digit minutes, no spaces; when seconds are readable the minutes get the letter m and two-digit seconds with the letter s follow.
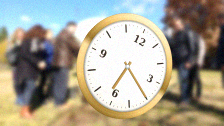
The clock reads 6h20
